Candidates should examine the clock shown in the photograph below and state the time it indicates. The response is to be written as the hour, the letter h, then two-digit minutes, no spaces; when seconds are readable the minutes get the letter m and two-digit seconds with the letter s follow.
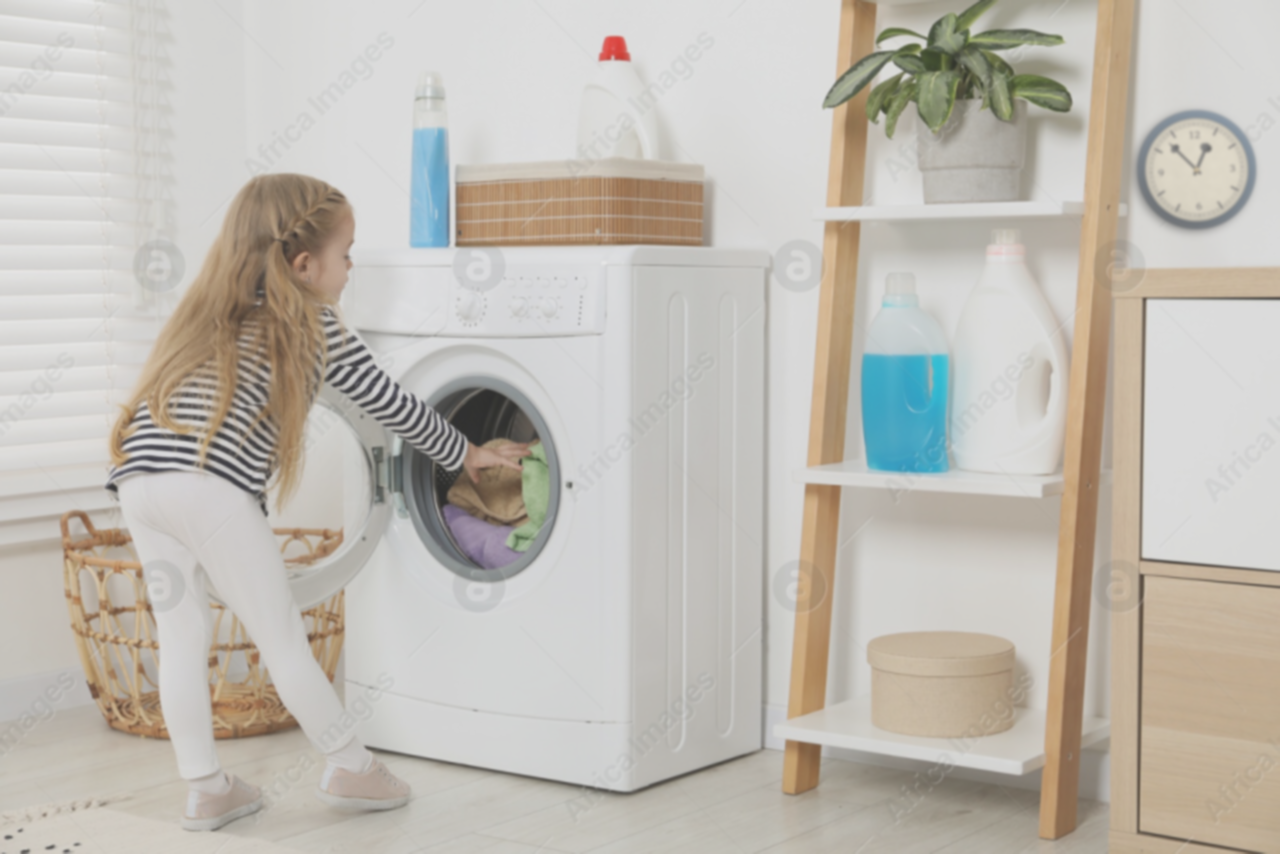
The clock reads 12h53
